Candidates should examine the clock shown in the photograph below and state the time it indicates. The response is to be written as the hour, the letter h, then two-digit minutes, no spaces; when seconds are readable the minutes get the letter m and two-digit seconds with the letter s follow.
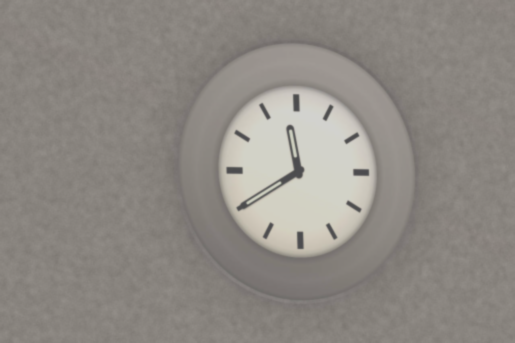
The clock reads 11h40
